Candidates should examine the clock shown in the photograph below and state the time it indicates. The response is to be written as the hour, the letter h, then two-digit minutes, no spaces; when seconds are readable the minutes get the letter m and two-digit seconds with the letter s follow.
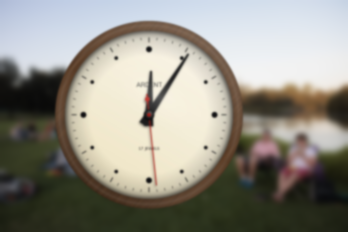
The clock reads 12h05m29s
